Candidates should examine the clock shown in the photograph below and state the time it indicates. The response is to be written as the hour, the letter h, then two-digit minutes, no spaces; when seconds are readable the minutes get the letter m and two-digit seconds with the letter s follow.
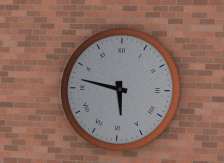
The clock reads 5h47
